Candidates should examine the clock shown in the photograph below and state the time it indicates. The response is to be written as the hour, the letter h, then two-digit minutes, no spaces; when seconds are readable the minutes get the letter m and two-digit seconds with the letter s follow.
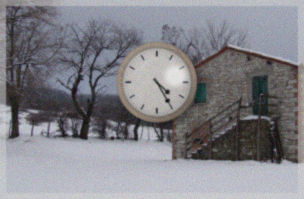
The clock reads 4h25
